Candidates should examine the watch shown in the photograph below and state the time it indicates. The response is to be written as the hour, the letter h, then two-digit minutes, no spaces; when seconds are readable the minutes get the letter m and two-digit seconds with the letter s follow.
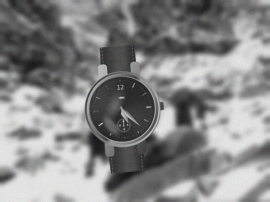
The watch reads 5h23
